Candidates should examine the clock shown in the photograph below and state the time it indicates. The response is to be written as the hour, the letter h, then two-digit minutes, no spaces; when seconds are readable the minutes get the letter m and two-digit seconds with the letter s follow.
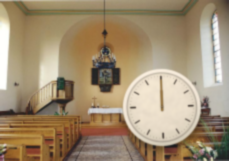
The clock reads 12h00
